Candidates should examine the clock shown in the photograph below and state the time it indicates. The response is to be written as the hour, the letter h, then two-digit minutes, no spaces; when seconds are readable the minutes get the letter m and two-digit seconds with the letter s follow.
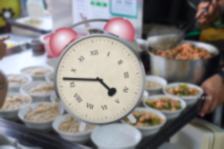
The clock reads 4h47
